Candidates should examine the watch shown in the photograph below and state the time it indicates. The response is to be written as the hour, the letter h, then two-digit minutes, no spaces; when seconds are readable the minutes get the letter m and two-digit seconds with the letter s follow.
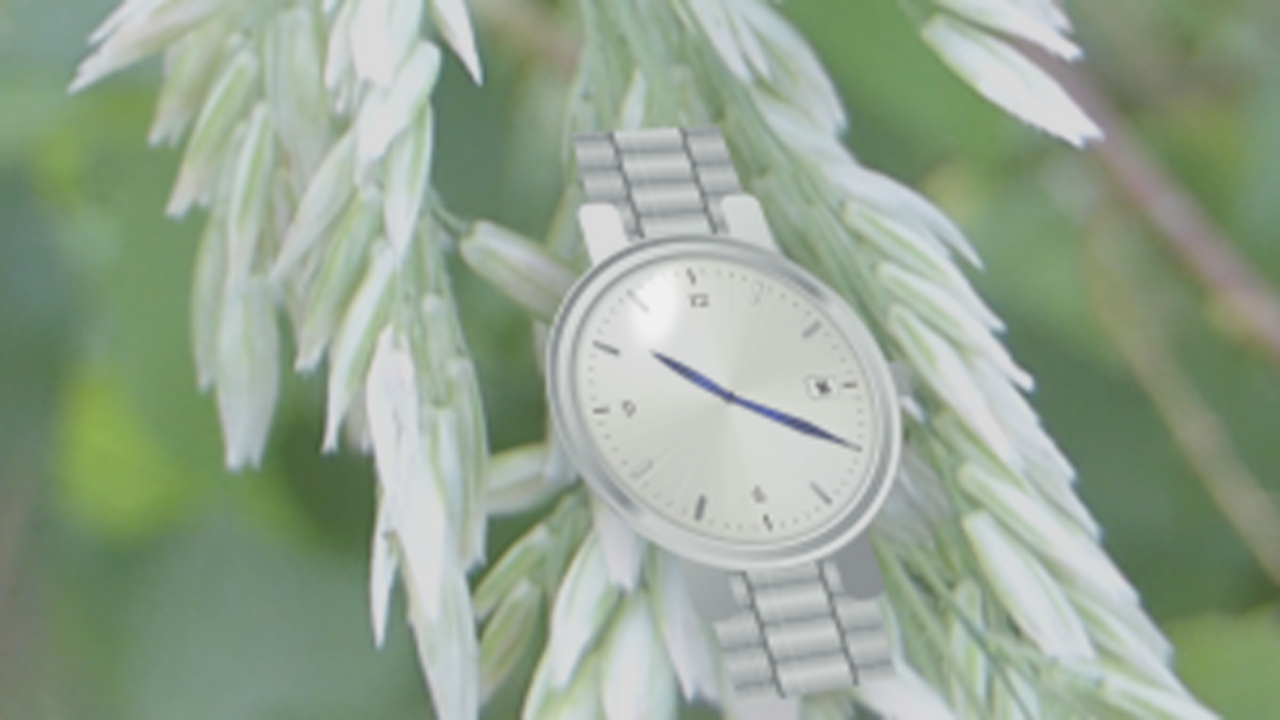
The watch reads 10h20
